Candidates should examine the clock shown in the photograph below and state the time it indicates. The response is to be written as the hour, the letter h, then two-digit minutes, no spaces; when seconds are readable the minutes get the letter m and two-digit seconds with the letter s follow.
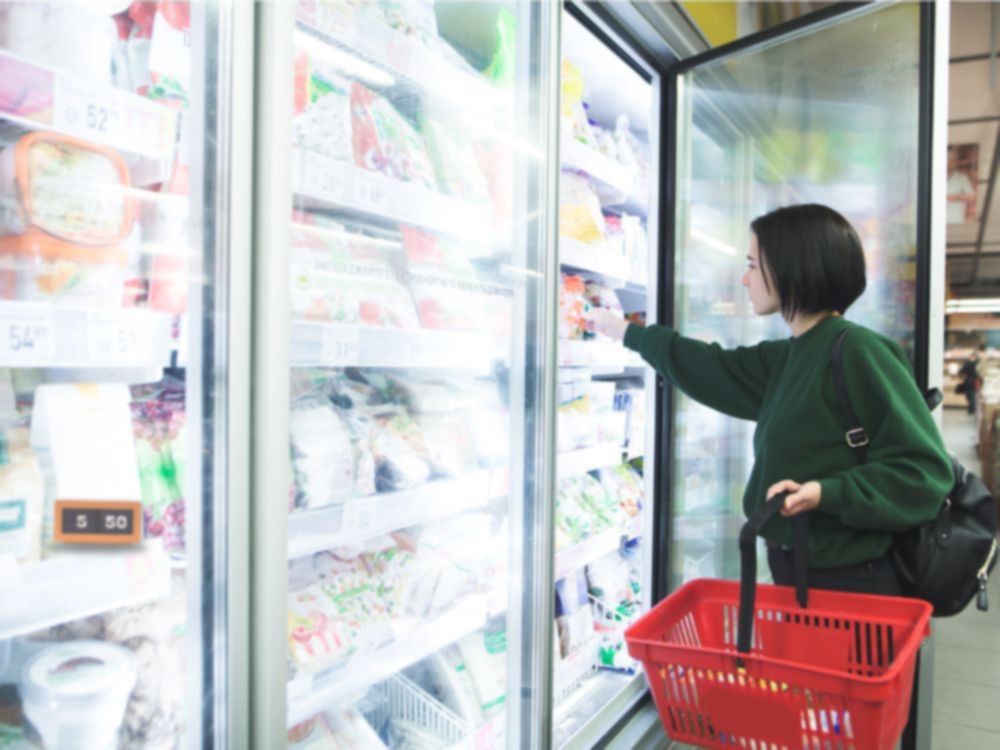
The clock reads 5h50
